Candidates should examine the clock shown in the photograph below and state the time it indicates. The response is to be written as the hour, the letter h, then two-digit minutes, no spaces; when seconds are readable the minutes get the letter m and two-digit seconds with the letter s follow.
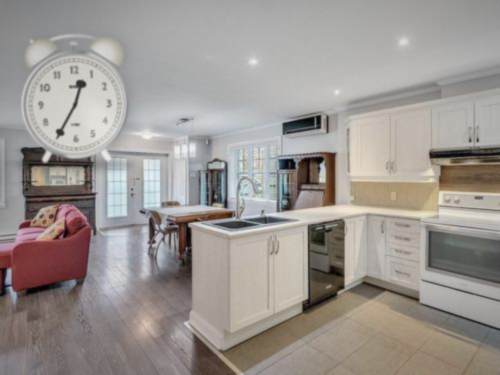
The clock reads 12h35
